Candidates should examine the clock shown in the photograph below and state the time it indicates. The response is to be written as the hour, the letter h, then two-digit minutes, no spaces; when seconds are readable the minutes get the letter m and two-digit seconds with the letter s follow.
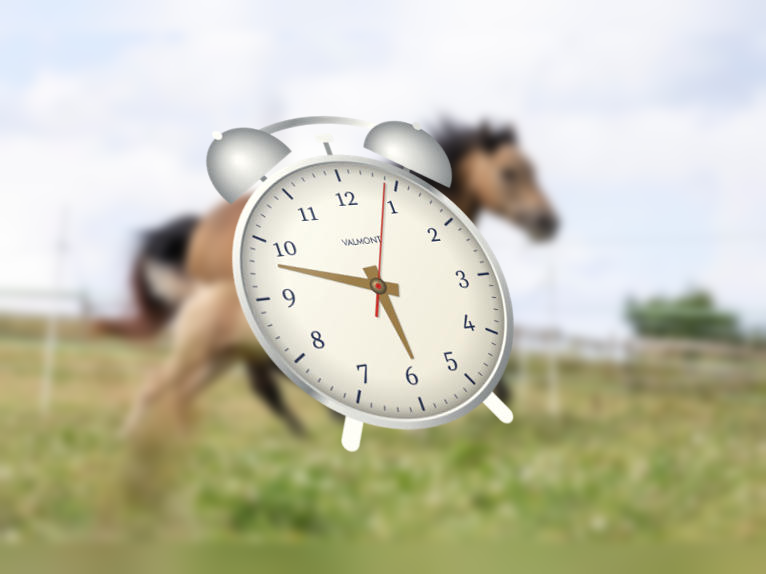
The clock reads 5h48m04s
